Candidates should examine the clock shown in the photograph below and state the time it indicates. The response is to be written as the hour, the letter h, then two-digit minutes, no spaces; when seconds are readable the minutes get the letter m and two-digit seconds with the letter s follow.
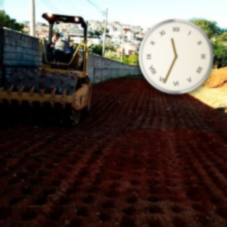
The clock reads 11h34
